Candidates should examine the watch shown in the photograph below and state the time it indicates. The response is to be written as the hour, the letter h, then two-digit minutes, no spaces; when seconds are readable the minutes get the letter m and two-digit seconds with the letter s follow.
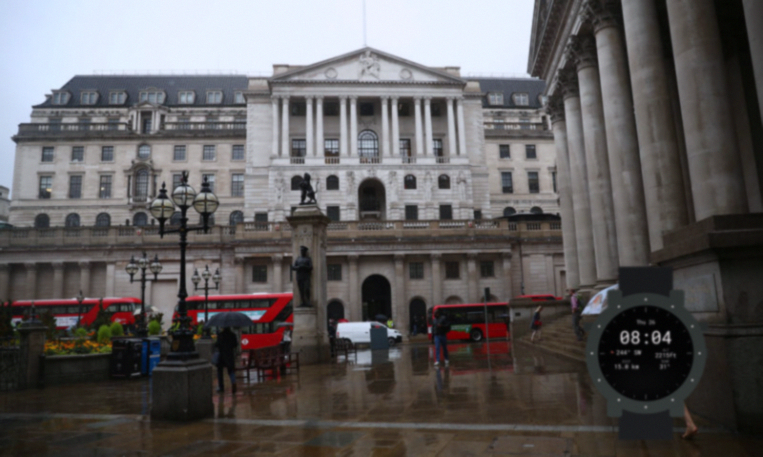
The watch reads 8h04
